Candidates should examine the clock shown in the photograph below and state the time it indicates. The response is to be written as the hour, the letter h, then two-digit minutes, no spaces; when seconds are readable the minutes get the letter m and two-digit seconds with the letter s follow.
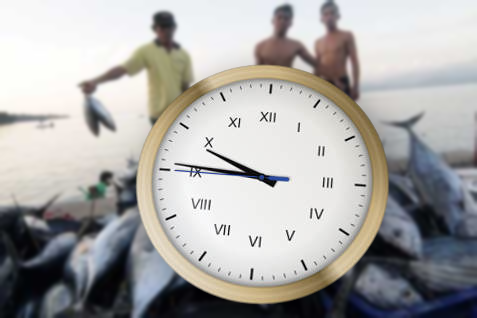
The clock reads 9h45m45s
